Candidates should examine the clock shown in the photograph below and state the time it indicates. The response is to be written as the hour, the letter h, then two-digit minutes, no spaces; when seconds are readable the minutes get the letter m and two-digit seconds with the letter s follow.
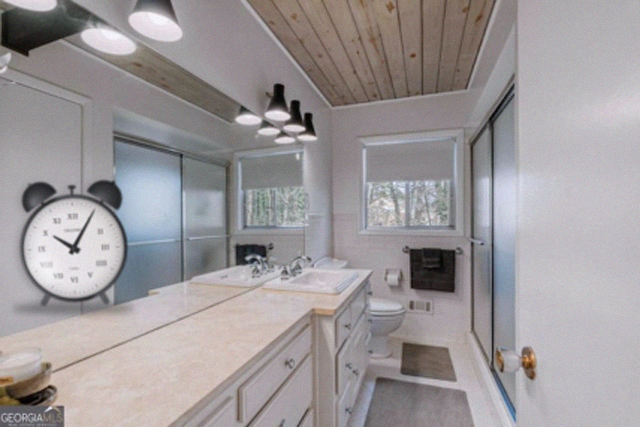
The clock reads 10h05
